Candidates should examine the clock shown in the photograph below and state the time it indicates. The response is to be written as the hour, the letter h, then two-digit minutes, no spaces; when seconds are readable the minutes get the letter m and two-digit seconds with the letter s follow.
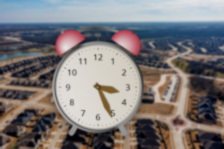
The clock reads 3h26
